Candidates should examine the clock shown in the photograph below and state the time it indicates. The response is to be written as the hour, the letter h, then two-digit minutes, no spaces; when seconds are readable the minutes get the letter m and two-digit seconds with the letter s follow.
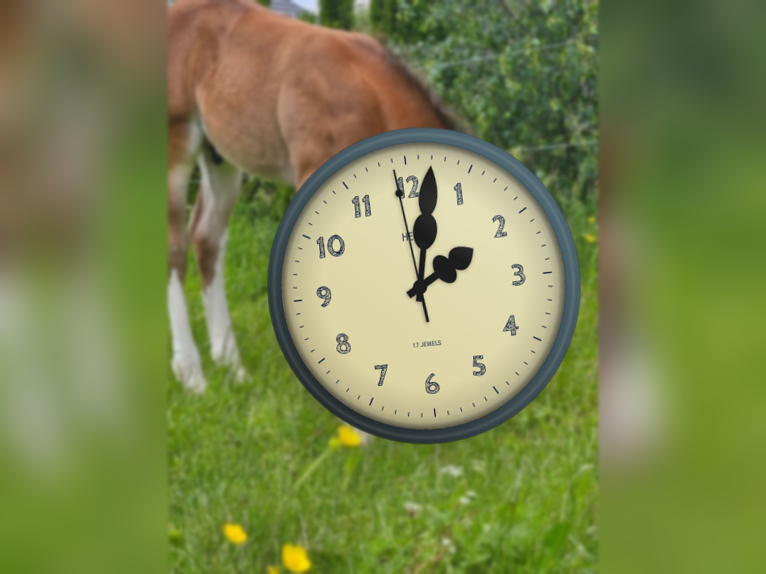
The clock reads 2h01m59s
